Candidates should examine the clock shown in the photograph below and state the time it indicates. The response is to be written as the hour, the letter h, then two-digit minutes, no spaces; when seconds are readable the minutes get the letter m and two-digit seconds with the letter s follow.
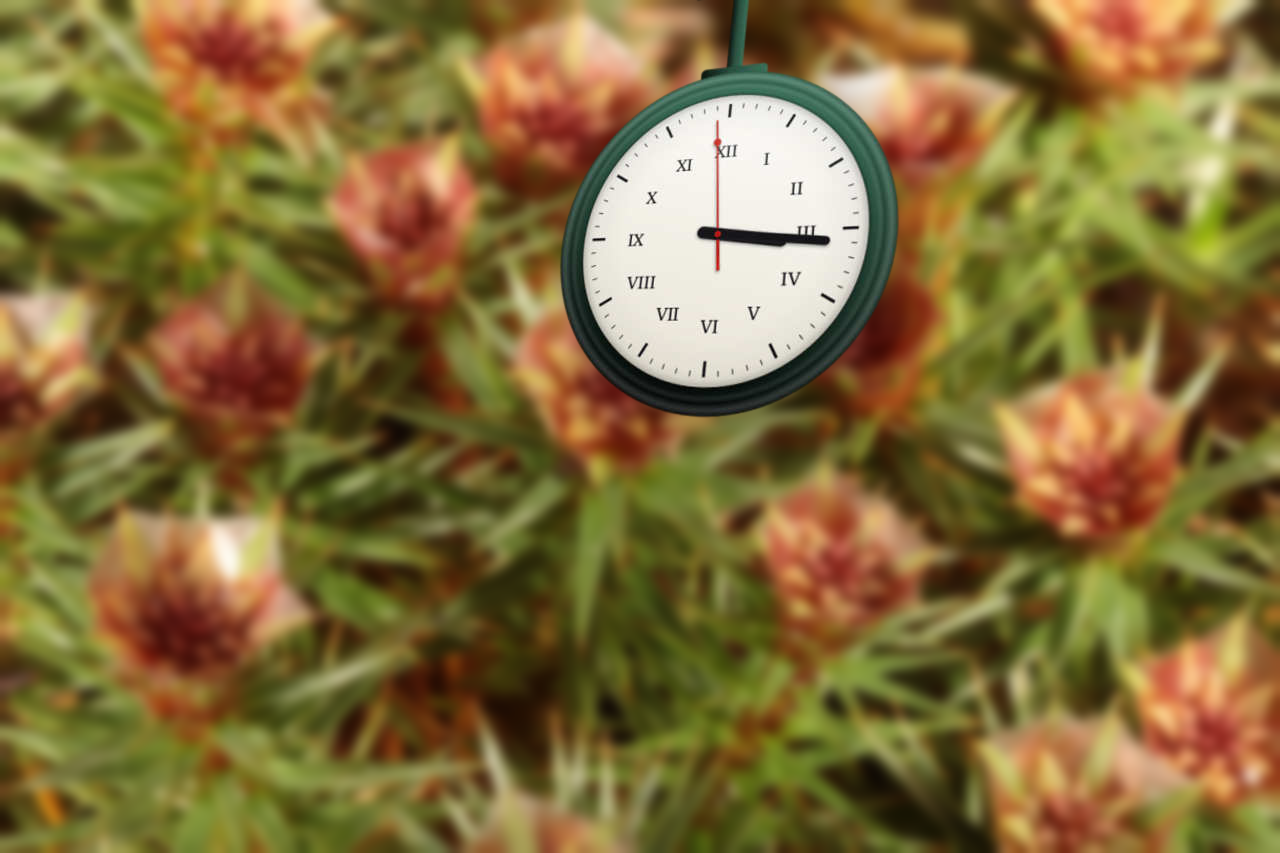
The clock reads 3h15m59s
